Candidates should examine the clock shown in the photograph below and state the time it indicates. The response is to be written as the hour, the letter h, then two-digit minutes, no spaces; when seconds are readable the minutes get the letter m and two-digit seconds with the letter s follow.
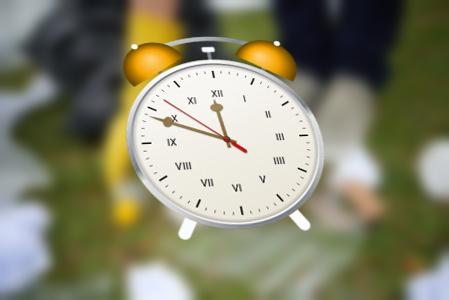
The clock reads 11h48m52s
